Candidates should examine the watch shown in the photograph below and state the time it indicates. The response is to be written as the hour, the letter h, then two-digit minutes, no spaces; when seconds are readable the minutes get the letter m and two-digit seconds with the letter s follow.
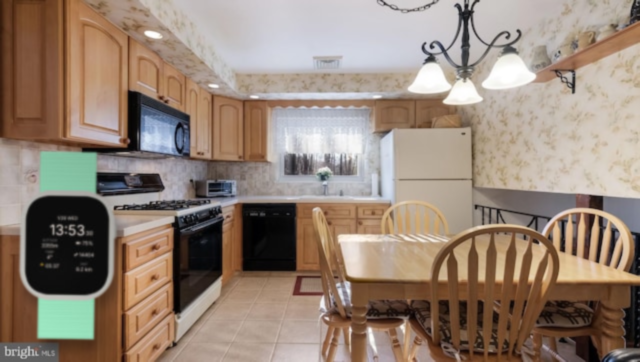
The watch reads 13h53
